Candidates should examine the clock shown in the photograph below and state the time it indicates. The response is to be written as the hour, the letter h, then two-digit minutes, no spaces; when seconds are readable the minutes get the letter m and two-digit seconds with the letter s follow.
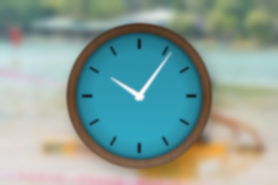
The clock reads 10h06
